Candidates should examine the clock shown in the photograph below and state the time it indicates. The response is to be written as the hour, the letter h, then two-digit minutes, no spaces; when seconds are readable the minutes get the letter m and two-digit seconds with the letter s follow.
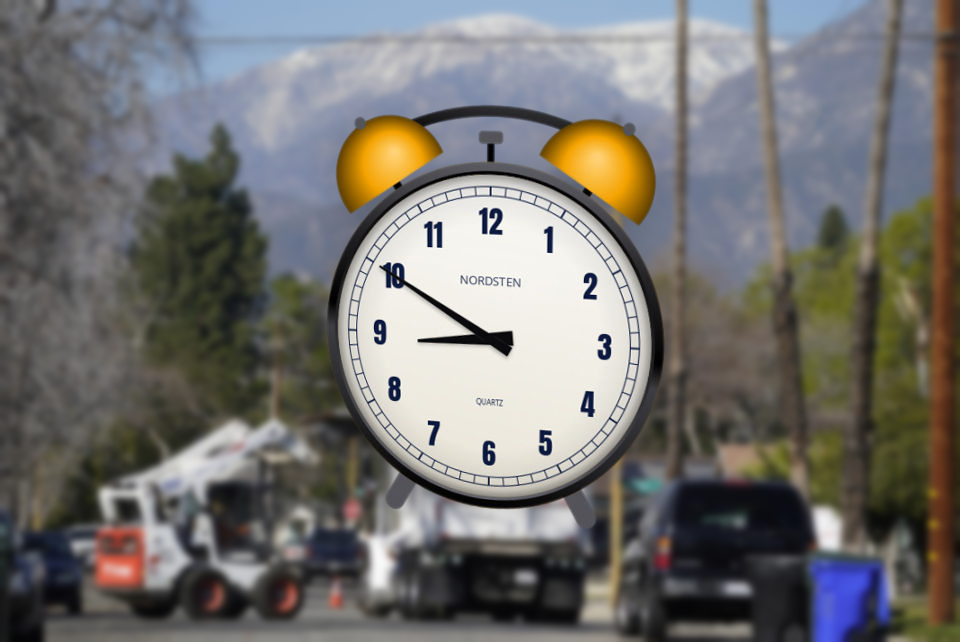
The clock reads 8h50
